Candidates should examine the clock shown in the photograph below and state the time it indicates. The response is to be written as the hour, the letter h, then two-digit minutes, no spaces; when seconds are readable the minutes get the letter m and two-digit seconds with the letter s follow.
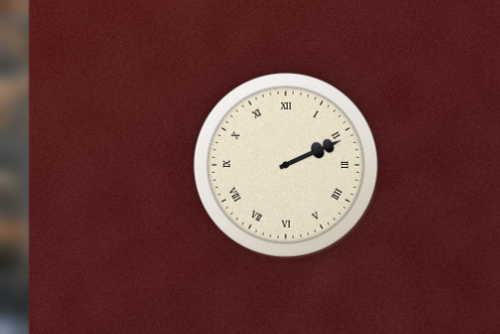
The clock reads 2h11
